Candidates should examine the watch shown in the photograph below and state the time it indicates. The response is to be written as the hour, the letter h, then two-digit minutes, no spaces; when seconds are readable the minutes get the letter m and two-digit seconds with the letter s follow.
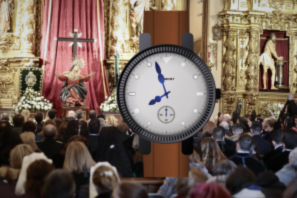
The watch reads 7h57
